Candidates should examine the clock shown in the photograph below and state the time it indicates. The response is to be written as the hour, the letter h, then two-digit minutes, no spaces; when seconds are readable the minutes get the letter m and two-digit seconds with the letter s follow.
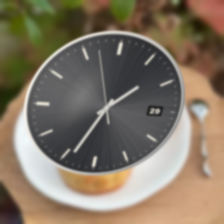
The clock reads 1h33m57s
